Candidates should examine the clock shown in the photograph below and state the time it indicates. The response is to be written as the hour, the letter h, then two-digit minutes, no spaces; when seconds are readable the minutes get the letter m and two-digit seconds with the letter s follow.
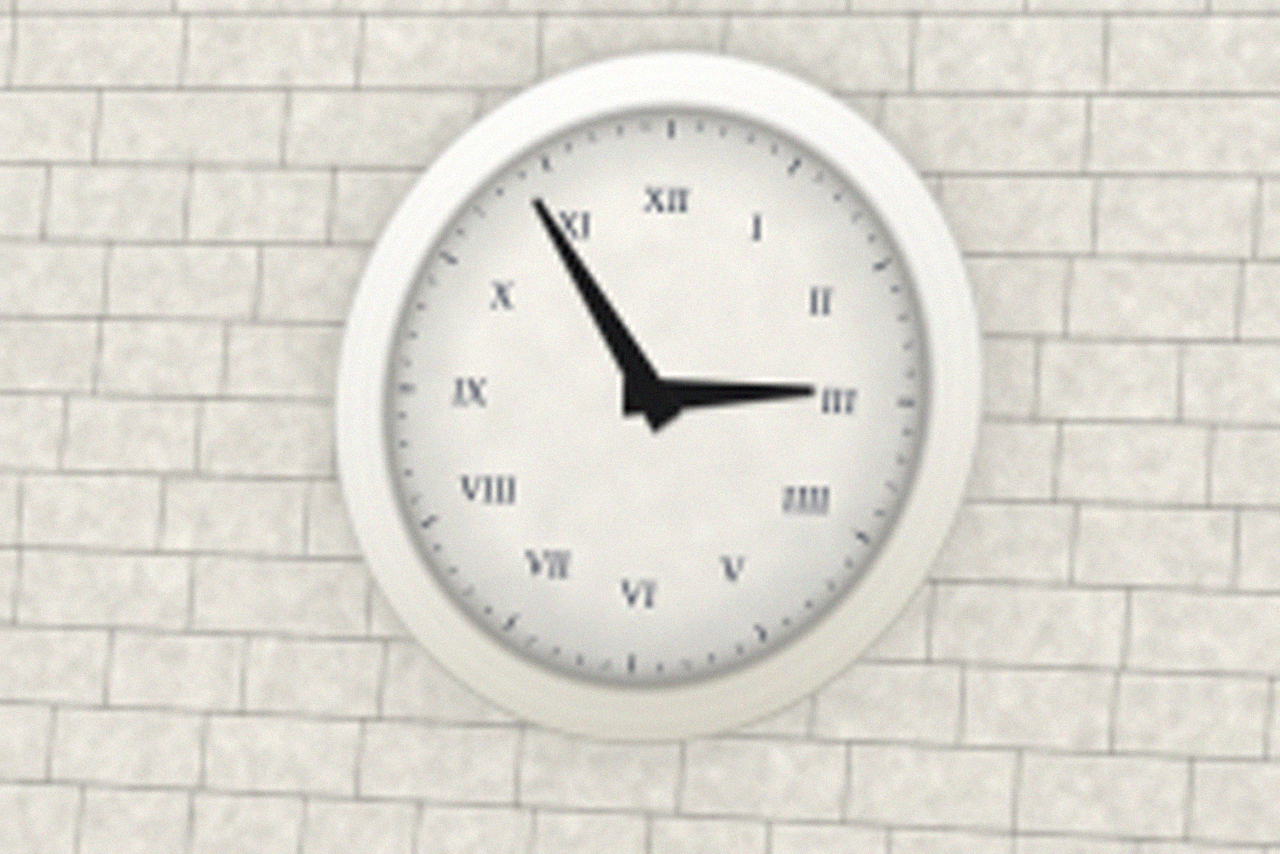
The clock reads 2h54
